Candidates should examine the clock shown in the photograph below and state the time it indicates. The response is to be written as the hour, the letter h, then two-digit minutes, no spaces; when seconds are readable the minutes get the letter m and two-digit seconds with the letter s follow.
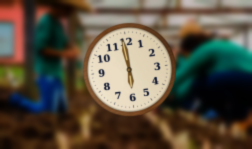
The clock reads 5h59
